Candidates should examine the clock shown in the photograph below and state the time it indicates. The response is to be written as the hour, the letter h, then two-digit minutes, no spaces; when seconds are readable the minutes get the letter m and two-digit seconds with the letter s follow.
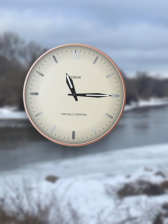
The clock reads 11h15
